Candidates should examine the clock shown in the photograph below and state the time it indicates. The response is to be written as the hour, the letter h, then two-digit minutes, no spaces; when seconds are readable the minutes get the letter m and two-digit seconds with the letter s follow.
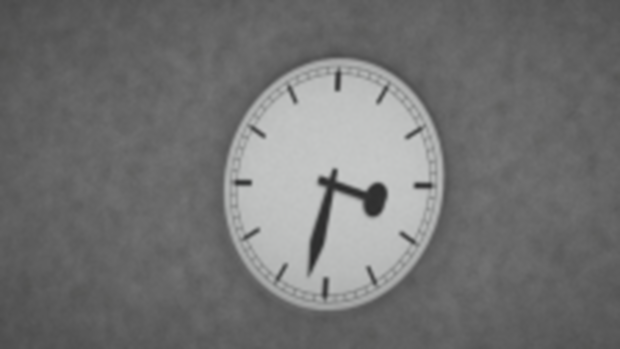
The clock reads 3h32
